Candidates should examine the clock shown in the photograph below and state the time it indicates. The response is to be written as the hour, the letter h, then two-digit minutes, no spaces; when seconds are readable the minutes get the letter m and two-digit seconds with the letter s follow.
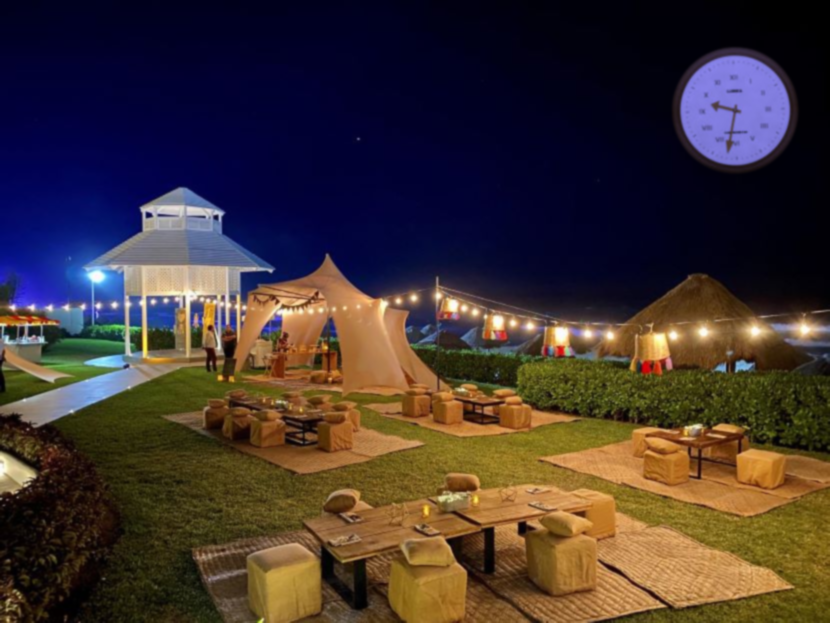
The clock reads 9h32
